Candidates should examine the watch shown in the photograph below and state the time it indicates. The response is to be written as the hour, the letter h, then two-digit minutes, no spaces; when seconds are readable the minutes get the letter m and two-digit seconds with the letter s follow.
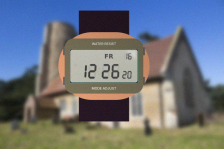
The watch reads 12h26m20s
